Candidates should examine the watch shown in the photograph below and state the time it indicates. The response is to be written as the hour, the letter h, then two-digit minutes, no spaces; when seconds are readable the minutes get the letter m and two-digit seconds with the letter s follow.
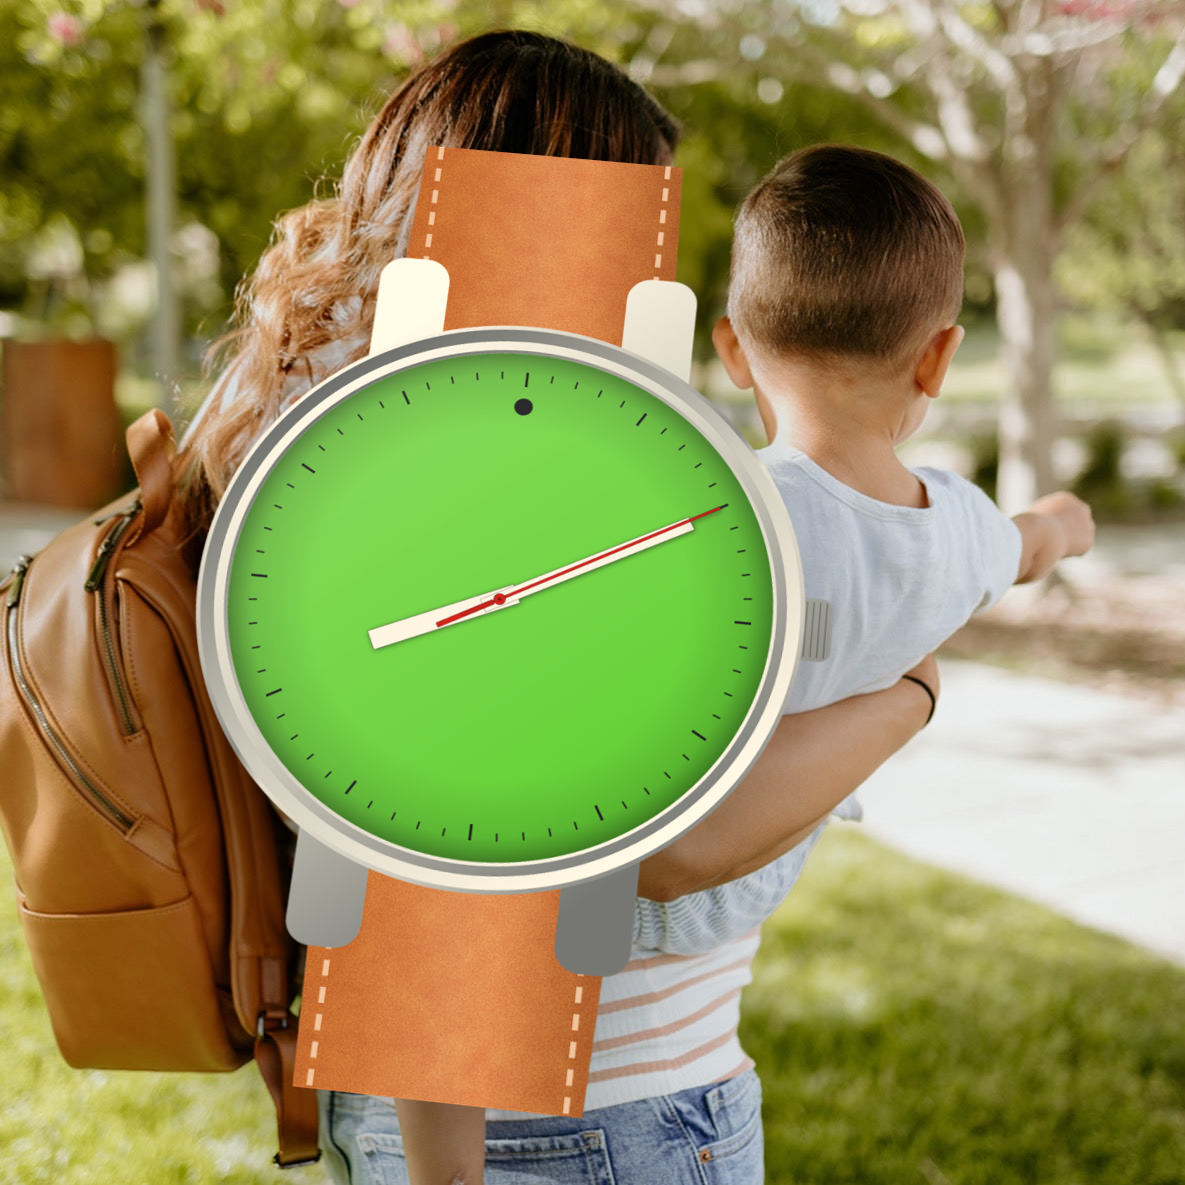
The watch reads 8h10m10s
